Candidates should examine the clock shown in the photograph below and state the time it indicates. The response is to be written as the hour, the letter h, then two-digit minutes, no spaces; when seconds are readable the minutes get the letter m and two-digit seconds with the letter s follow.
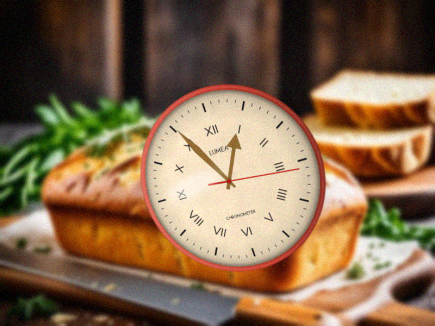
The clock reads 12h55m16s
